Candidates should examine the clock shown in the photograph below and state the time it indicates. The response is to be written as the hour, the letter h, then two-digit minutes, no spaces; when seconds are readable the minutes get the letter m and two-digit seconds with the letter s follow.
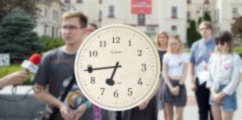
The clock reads 6h44
